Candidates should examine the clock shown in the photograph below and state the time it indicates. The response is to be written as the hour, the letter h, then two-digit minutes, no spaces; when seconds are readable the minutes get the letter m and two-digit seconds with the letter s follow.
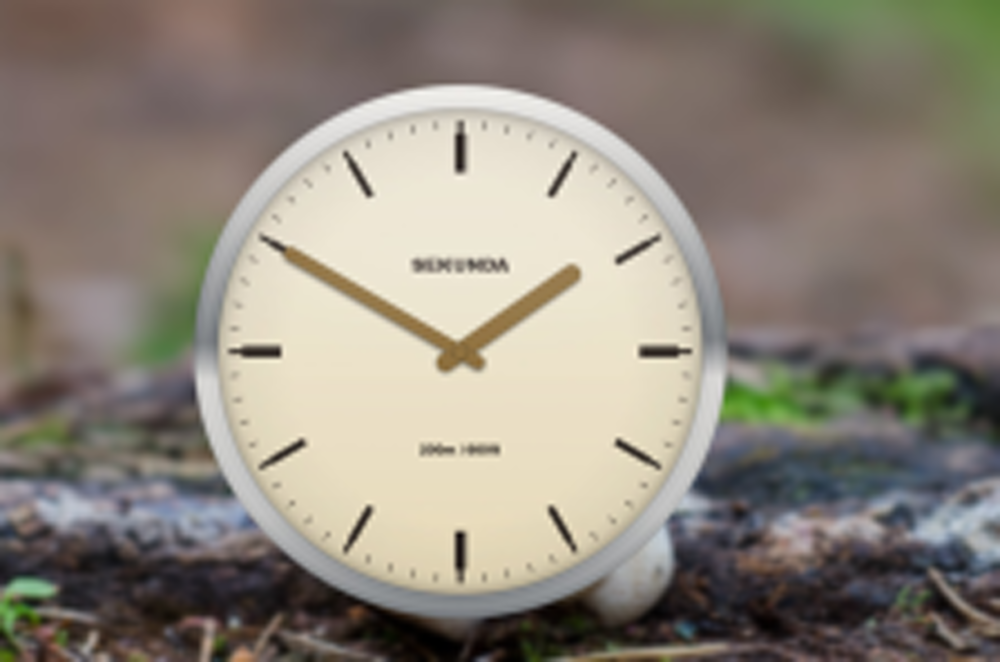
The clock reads 1h50
